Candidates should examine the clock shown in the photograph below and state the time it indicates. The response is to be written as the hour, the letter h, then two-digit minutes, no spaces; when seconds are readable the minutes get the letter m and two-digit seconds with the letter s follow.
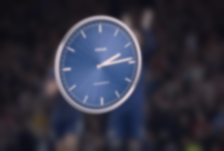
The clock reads 2h14
